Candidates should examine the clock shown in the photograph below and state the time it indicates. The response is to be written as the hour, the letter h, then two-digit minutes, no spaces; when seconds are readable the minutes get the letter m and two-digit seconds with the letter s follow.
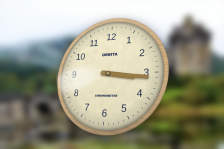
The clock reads 3h16
